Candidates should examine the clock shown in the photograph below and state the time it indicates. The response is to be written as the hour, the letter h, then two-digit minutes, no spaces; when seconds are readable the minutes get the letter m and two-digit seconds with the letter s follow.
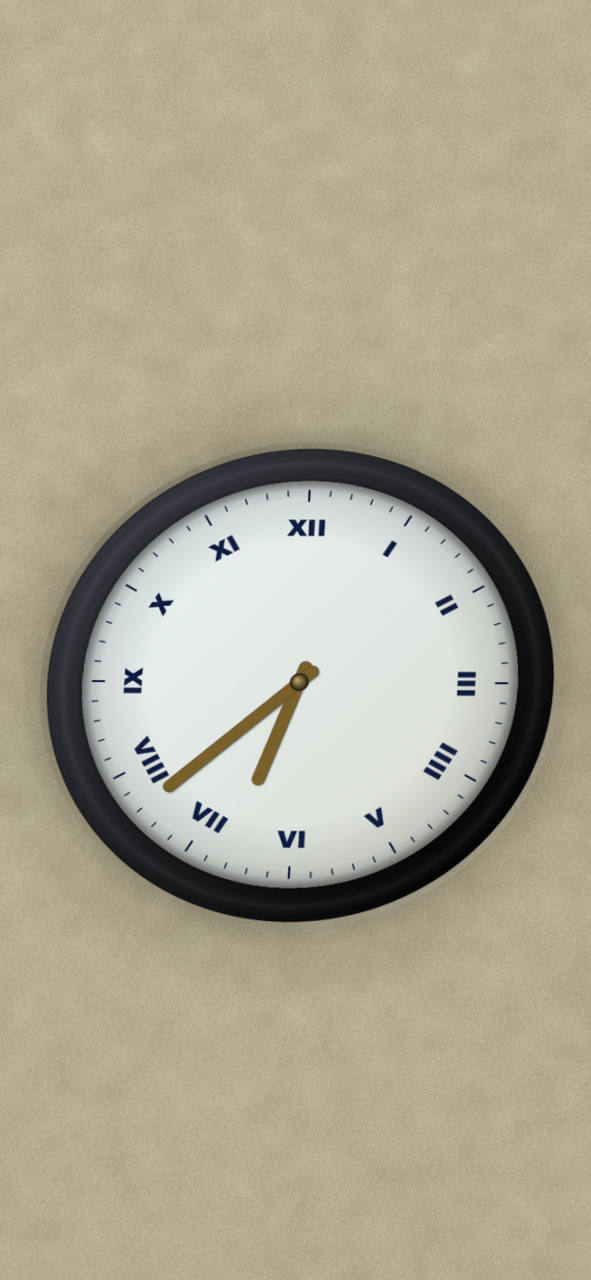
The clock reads 6h38
